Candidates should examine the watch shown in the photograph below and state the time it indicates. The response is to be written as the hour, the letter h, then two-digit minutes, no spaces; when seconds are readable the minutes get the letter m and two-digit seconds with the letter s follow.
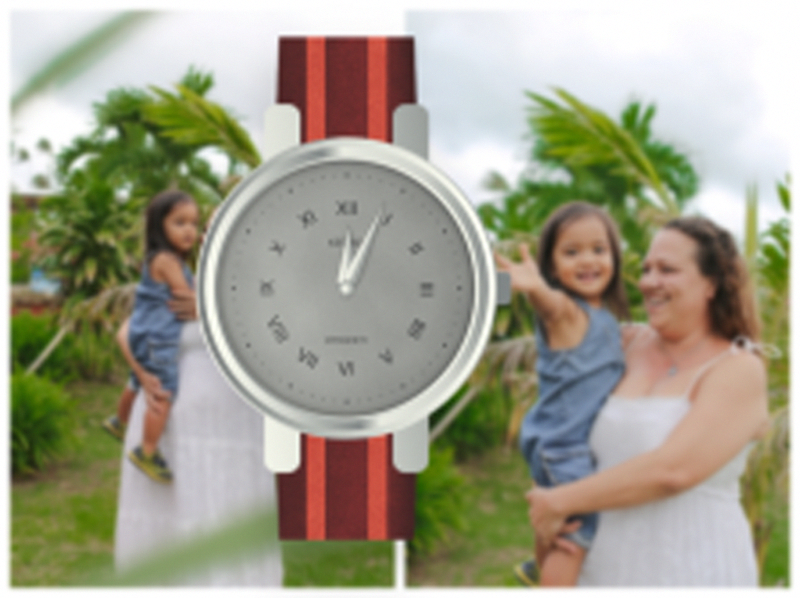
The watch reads 12h04
